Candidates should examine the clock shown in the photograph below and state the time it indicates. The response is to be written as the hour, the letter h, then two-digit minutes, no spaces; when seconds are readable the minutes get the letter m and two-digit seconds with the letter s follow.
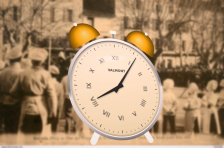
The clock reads 8h06
